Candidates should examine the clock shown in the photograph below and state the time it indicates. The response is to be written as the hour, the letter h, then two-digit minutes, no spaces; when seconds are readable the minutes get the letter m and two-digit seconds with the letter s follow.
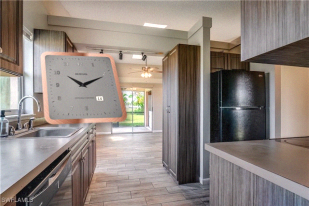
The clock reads 10h11
